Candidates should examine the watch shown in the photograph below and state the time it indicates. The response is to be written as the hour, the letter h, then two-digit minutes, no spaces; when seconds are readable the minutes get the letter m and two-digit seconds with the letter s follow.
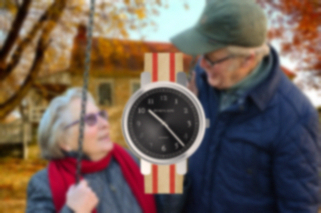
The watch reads 10h23
